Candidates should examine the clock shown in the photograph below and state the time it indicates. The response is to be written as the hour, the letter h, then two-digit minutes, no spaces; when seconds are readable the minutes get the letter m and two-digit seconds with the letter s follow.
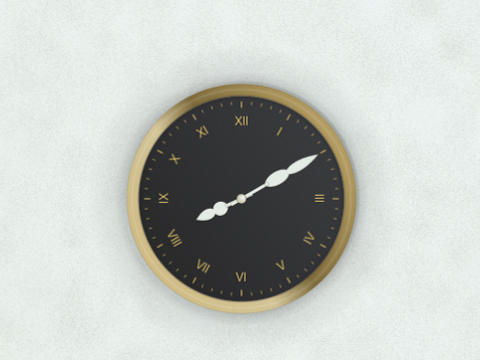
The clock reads 8h10
